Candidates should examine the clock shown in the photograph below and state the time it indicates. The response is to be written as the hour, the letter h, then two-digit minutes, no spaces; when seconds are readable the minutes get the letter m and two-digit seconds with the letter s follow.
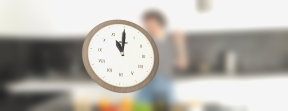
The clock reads 11h00
